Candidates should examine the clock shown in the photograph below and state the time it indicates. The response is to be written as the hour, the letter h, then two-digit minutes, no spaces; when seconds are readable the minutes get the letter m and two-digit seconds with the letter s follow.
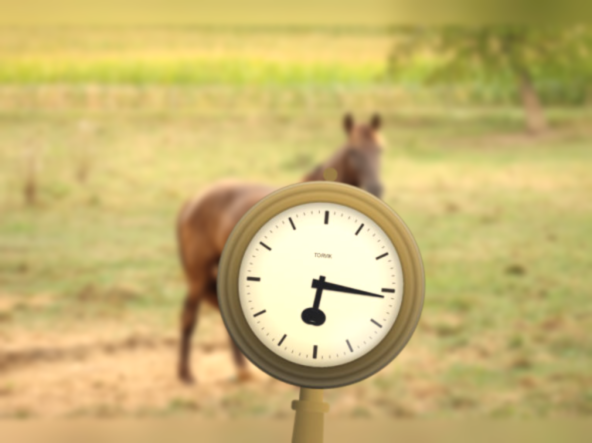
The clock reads 6h16
